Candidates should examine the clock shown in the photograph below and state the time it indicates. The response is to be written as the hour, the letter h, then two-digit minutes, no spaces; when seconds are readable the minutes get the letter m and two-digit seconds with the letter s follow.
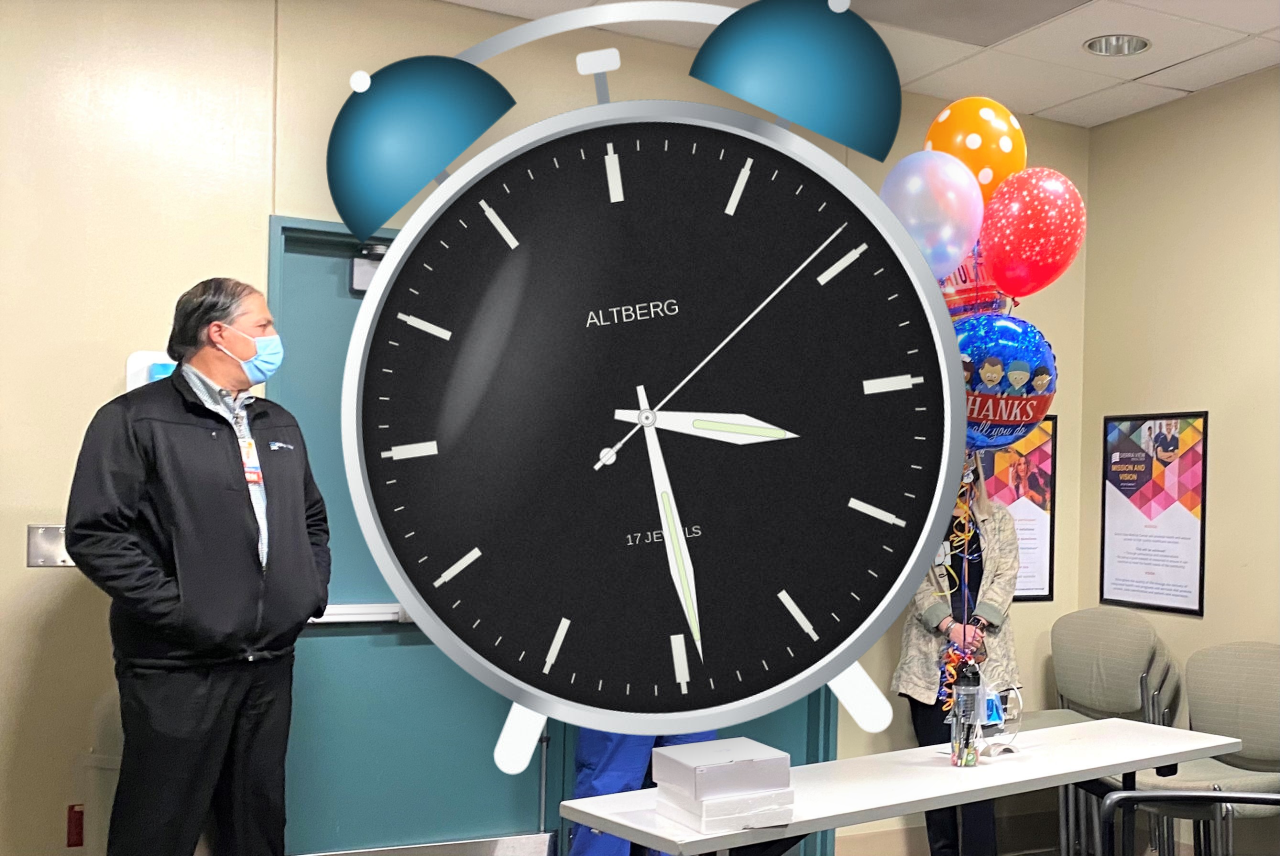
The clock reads 3h29m09s
